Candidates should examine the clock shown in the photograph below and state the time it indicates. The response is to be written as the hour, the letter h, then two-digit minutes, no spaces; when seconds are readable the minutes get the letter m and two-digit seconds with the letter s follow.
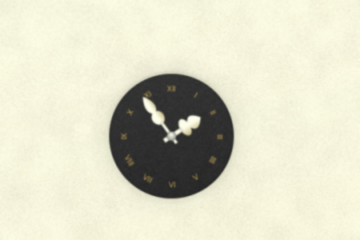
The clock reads 1h54
